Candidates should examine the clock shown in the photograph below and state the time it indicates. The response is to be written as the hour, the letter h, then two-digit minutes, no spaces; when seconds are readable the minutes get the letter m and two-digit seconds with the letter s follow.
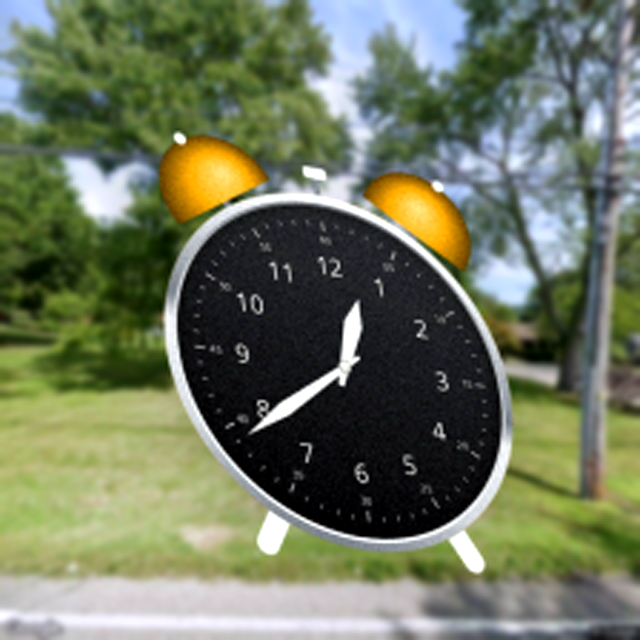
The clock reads 12h39
